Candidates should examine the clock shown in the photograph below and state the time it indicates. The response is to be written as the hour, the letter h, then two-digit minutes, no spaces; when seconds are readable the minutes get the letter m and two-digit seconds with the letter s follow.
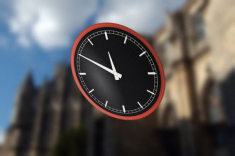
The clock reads 11h50
